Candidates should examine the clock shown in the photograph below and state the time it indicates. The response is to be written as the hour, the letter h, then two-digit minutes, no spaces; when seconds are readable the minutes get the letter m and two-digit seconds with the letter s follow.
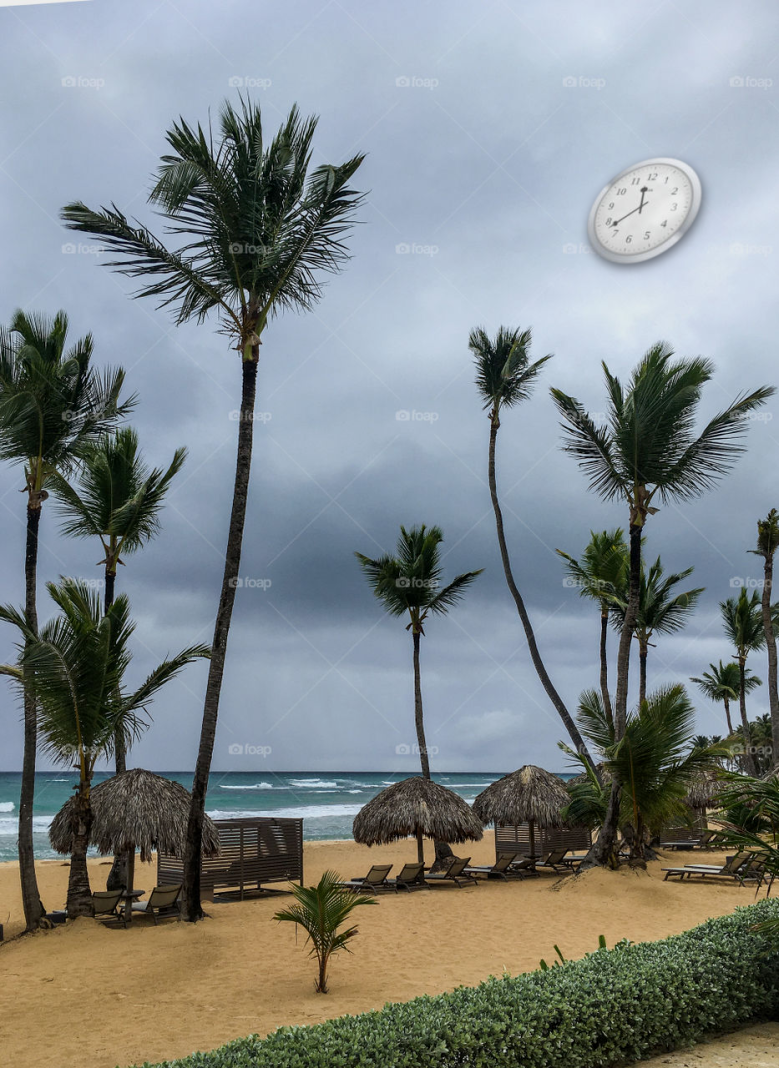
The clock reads 11h38
